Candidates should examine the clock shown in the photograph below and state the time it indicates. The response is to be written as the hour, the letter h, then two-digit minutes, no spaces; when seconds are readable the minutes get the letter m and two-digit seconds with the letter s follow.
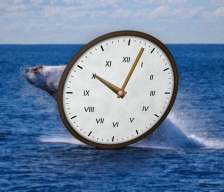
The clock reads 10h03
